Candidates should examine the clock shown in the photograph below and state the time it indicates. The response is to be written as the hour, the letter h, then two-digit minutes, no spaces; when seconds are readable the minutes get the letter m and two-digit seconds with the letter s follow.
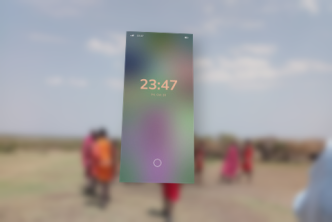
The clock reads 23h47
